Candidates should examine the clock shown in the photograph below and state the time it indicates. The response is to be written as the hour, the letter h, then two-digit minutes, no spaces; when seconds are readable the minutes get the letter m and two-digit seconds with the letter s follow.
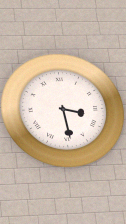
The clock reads 3h29
